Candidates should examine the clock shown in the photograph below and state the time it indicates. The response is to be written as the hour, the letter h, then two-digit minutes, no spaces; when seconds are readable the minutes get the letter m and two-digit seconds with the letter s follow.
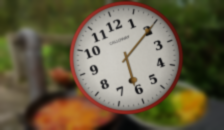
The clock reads 6h10
